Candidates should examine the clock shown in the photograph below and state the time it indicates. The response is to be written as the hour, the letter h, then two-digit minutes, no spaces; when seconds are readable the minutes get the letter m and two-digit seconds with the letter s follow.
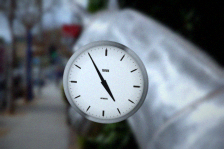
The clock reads 4h55
